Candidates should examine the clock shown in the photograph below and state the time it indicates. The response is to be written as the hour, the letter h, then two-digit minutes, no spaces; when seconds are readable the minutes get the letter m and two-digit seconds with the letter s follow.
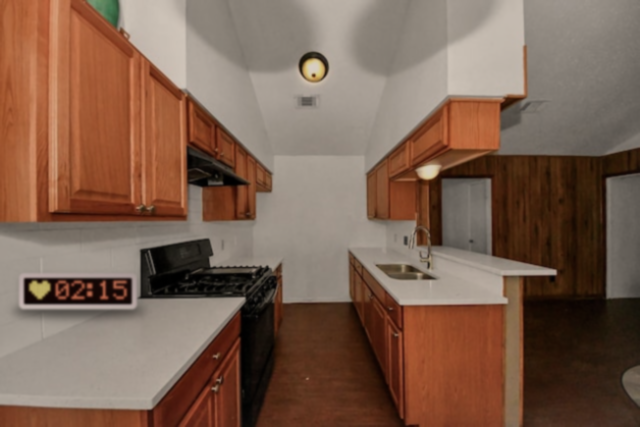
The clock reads 2h15
